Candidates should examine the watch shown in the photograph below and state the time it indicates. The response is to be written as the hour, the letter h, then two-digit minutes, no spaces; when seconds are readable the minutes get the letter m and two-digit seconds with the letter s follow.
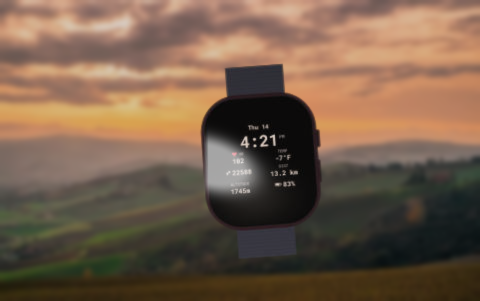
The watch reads 4h21
